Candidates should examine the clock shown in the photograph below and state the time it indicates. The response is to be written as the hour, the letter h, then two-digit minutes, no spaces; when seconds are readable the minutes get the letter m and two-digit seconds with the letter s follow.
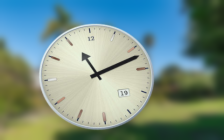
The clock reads 11h12
